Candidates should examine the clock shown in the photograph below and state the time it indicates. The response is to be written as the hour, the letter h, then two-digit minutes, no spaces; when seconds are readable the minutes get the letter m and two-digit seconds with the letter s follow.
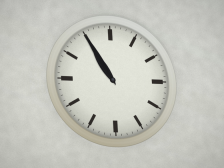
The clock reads 10h55
